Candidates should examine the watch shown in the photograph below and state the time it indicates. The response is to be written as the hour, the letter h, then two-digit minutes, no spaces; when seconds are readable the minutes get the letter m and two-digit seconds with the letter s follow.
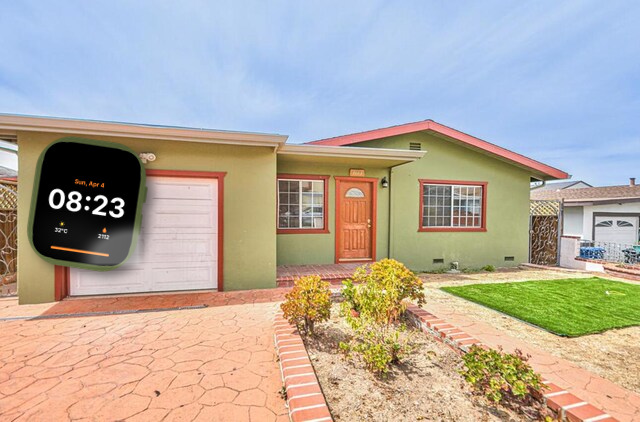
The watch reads 8h23
